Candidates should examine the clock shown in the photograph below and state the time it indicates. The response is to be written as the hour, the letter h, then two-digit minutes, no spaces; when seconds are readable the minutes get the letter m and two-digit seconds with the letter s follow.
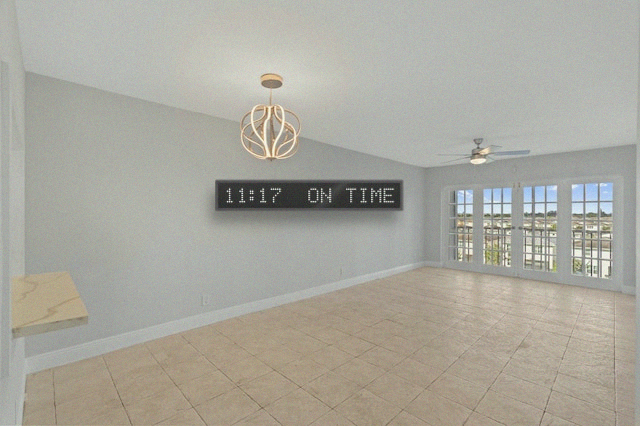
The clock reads 11h17
